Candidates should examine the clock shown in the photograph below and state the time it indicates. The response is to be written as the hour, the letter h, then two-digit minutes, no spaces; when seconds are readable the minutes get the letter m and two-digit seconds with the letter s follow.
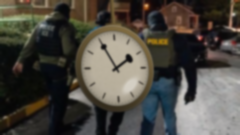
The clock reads 1h55
